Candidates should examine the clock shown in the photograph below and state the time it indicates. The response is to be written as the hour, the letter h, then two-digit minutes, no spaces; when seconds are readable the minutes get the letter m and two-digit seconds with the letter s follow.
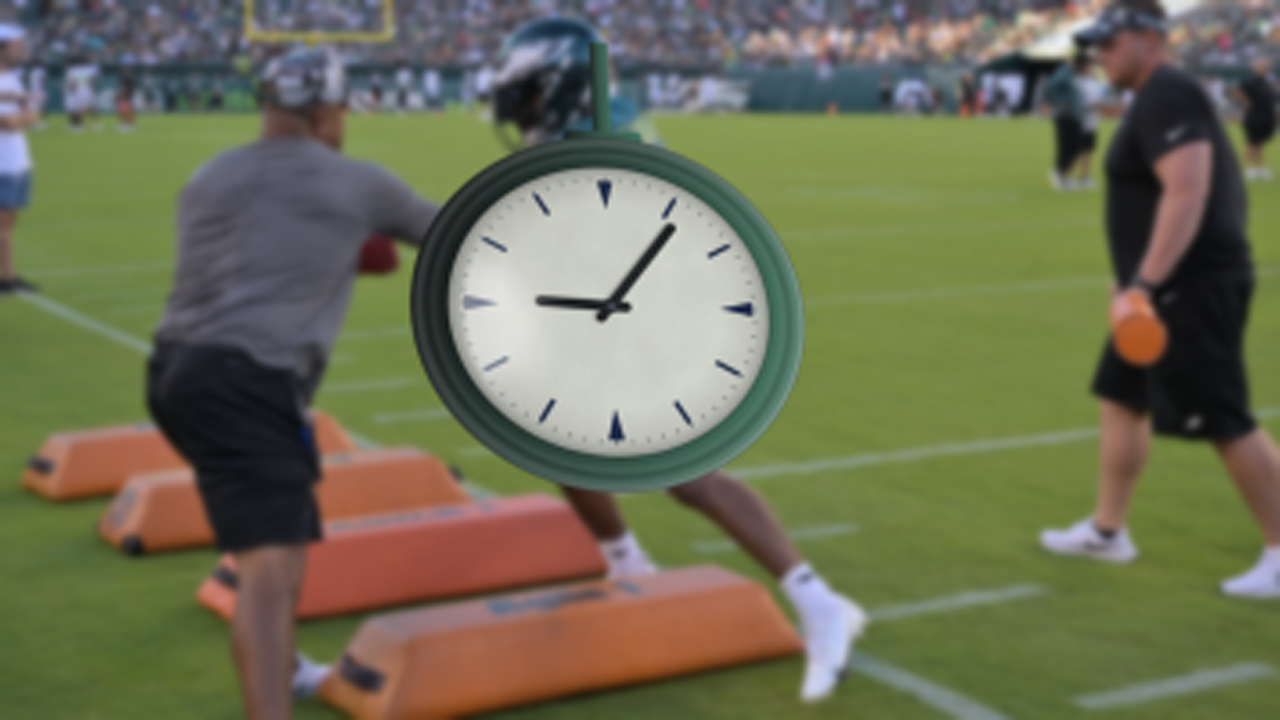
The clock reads 9h06
